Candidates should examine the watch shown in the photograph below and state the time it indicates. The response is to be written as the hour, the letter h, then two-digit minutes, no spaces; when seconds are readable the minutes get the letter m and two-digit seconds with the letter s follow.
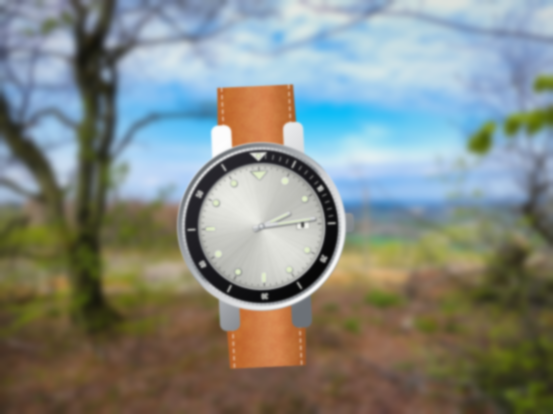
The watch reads 2h14
